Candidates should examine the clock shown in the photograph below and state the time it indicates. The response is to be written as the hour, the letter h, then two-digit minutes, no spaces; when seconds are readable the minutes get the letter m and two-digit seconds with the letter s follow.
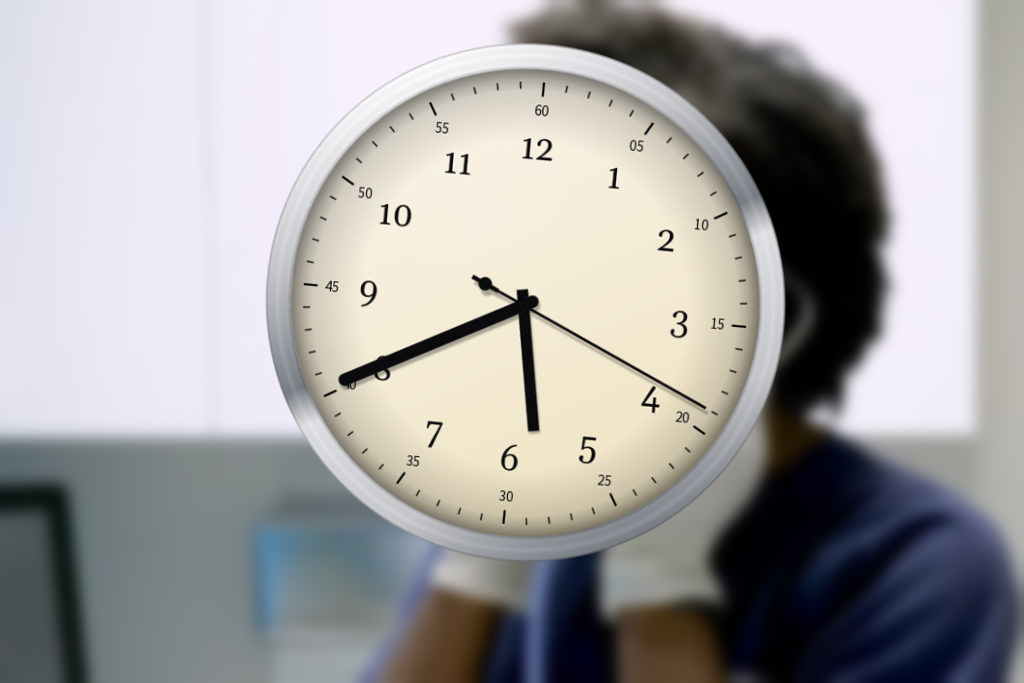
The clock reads 5h40m19s
